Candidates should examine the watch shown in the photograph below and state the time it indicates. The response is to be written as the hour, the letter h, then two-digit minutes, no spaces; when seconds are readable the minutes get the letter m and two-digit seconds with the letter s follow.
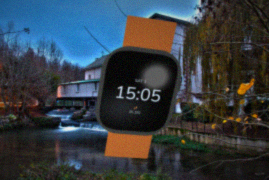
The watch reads 15h05
